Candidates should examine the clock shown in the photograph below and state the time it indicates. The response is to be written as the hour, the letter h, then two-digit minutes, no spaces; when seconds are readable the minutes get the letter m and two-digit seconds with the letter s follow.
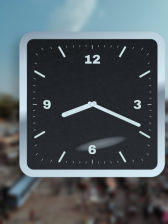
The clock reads 8h19
